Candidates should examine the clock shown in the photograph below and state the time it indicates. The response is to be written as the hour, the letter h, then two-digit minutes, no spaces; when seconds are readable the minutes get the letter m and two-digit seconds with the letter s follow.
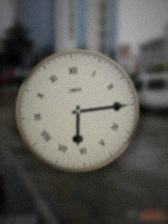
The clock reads 6h15
